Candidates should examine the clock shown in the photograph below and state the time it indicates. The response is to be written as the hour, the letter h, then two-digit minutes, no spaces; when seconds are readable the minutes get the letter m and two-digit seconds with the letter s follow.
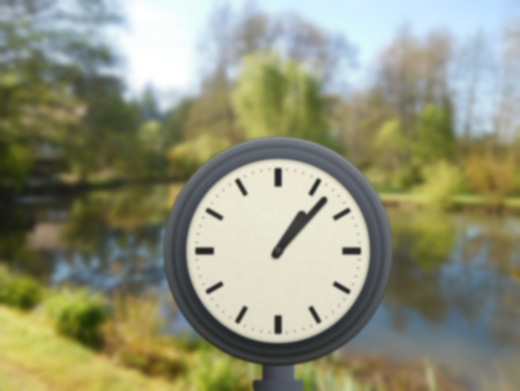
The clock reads 1h07
